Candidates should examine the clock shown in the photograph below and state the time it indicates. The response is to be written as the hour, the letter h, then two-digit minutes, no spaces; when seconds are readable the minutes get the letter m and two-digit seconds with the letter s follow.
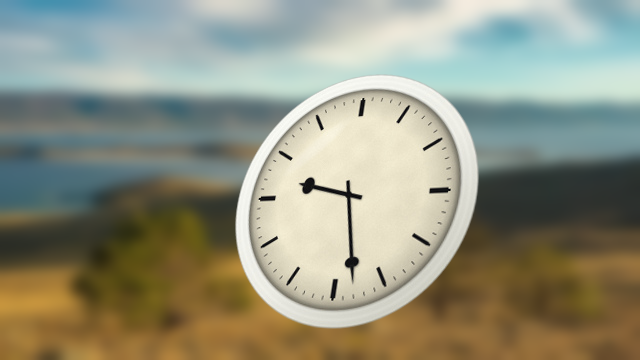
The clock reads 9h28
